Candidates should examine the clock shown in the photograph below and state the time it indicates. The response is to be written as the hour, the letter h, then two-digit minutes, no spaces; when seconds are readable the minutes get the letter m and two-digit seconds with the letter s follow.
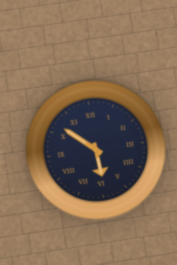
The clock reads 5h52
